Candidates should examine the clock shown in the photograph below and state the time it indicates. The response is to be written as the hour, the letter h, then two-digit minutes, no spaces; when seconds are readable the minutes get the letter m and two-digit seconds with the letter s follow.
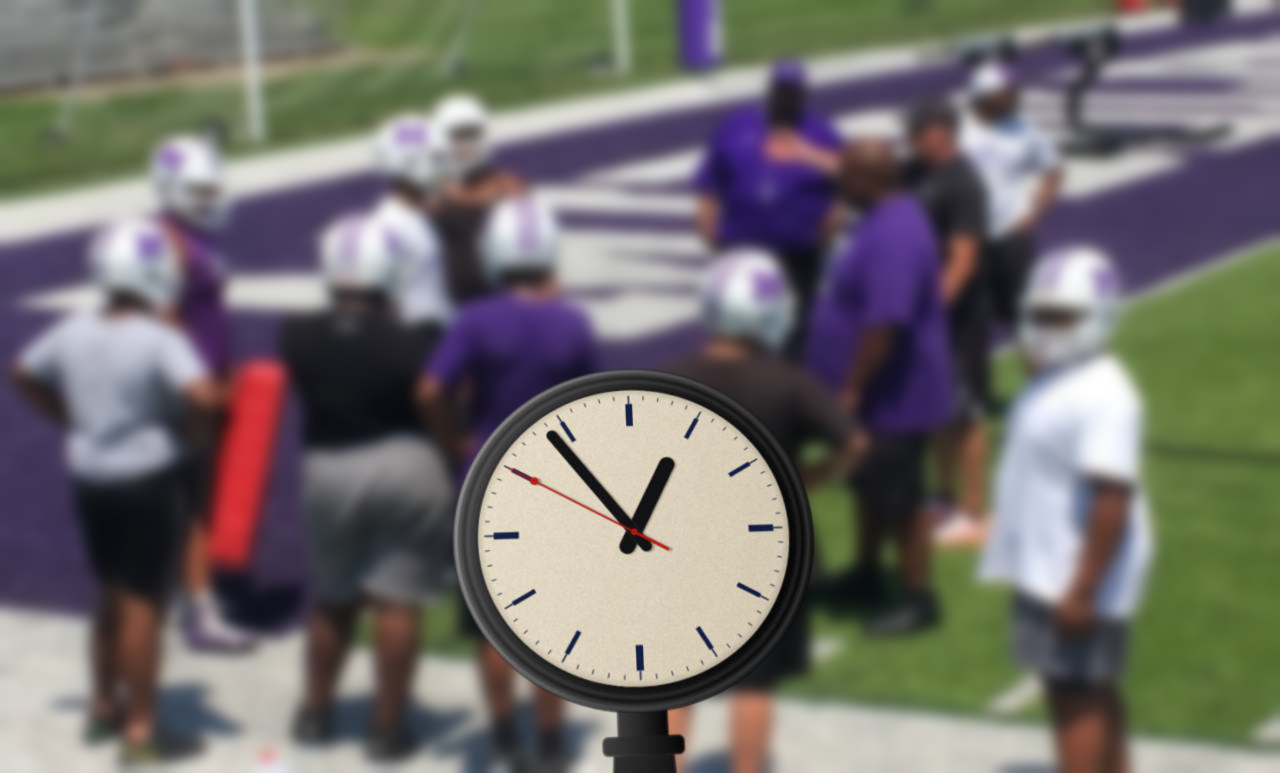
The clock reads 12h53m50s
